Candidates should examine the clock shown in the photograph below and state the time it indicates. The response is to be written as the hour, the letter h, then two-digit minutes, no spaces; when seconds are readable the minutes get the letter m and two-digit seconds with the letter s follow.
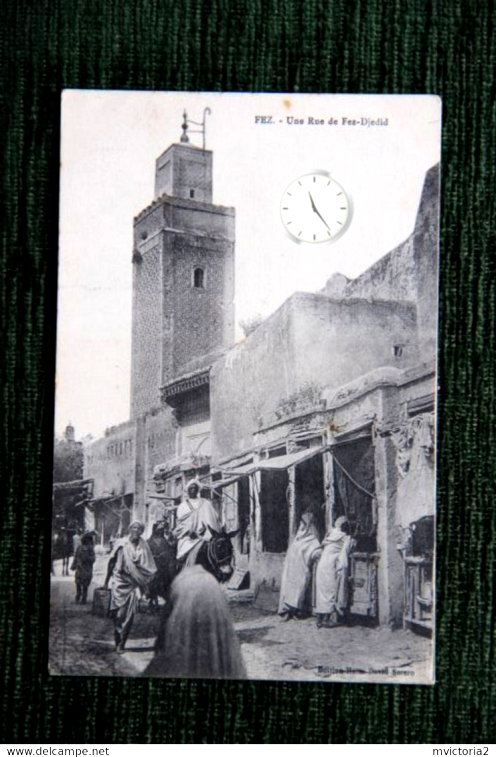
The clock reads 11h24
